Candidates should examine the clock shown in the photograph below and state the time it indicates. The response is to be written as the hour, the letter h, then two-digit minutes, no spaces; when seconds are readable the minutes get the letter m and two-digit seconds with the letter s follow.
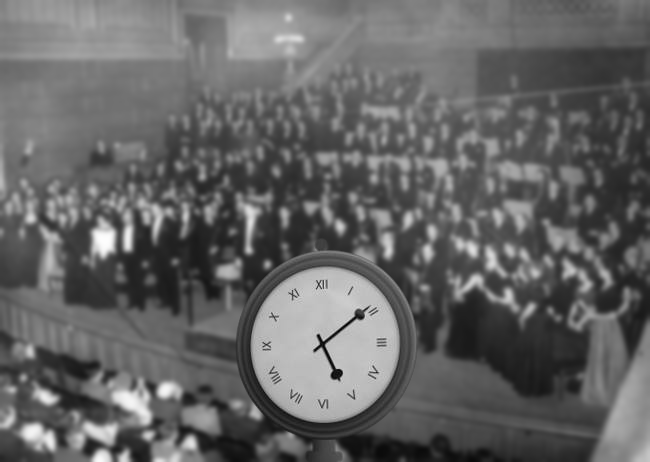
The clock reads 5h09
